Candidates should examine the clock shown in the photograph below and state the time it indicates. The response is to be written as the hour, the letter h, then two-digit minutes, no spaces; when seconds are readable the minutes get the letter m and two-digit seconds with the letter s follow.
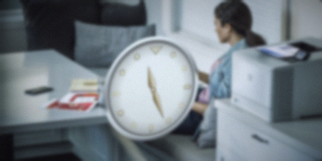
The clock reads 11h26
